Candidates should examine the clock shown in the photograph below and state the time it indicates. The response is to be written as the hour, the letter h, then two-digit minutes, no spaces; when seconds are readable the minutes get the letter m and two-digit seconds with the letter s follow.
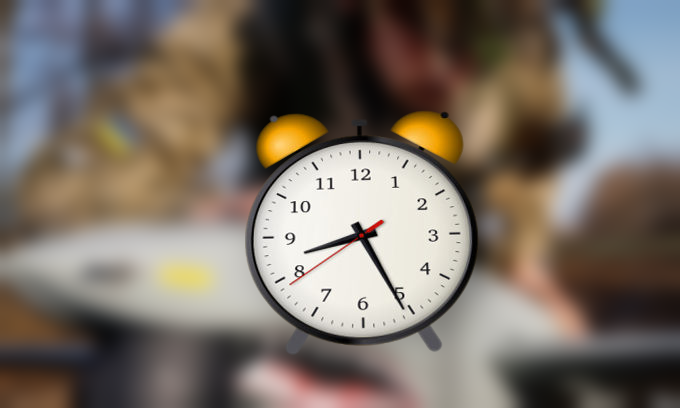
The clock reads 8h25m39s
